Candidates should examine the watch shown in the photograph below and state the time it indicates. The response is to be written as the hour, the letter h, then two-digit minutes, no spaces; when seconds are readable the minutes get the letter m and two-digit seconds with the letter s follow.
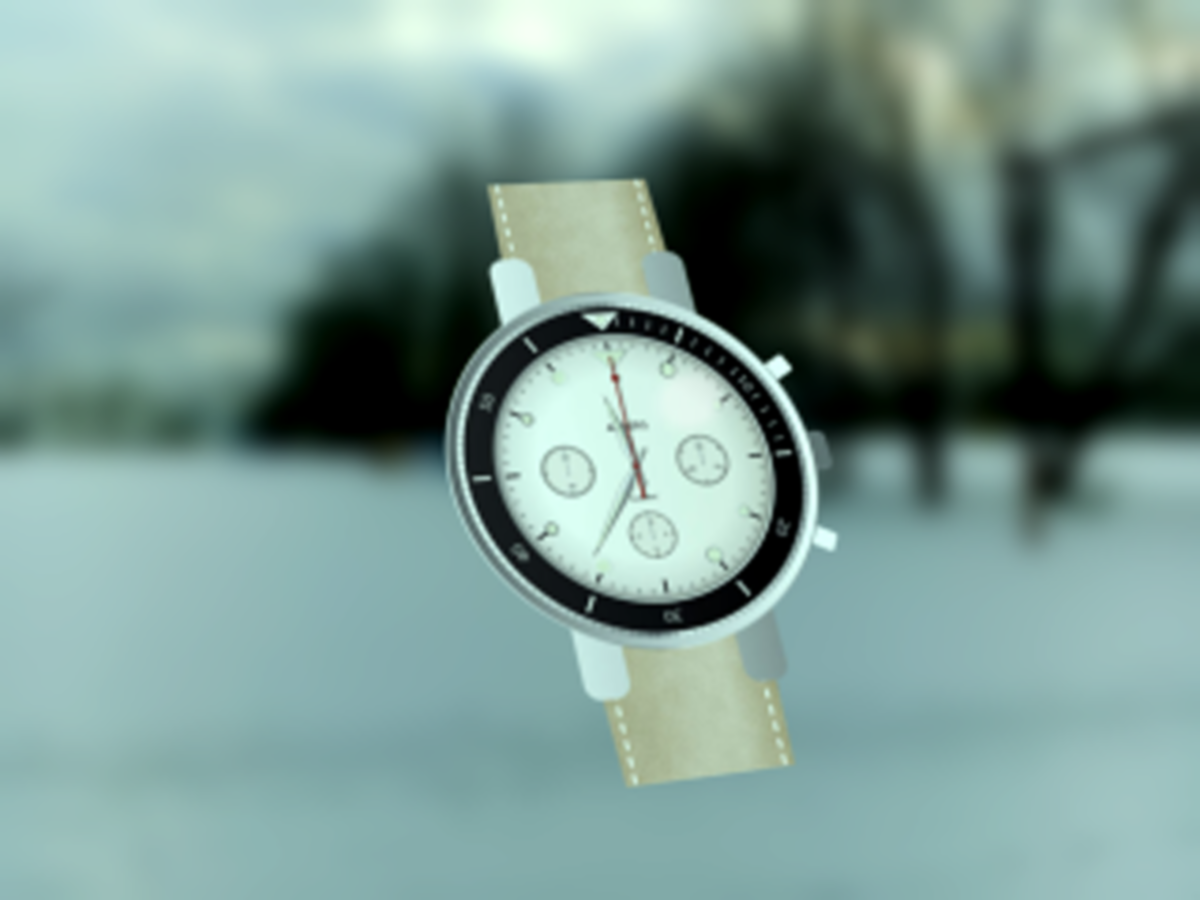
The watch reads 11h36
